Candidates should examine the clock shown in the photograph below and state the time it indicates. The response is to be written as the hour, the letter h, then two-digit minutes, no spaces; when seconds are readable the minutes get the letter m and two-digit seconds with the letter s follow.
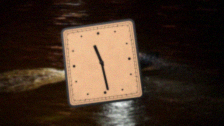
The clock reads 11h29
